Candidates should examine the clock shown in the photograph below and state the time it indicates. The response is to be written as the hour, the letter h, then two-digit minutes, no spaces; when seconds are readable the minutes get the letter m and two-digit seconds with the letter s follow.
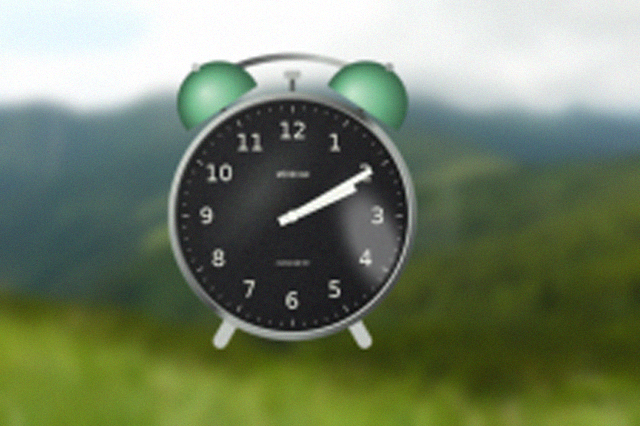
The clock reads 2h10
